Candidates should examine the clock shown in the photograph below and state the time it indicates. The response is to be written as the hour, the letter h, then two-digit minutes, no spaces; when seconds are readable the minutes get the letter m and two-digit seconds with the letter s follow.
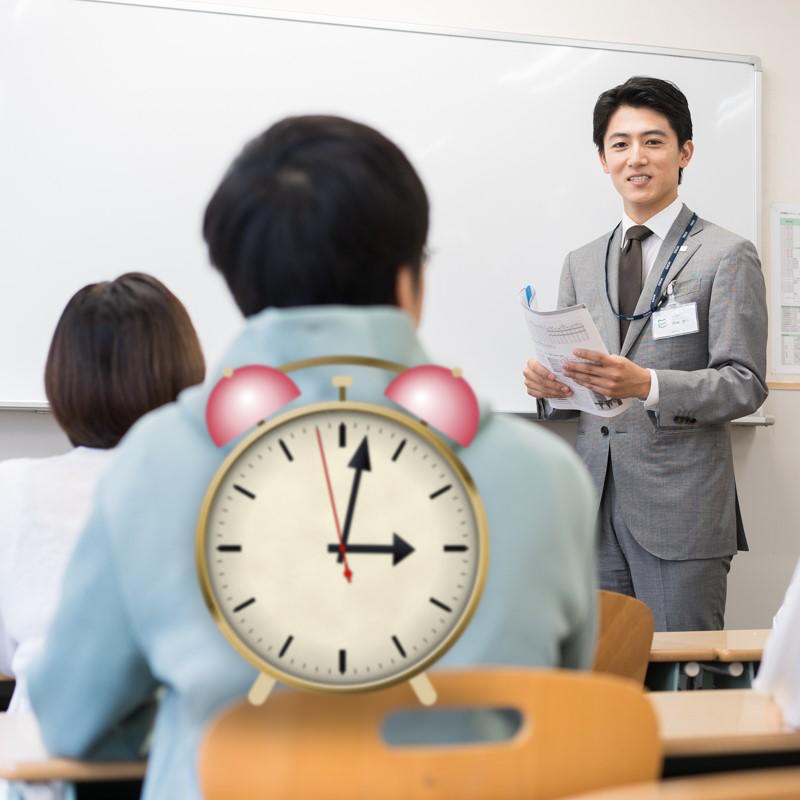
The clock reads 3h01m58s
